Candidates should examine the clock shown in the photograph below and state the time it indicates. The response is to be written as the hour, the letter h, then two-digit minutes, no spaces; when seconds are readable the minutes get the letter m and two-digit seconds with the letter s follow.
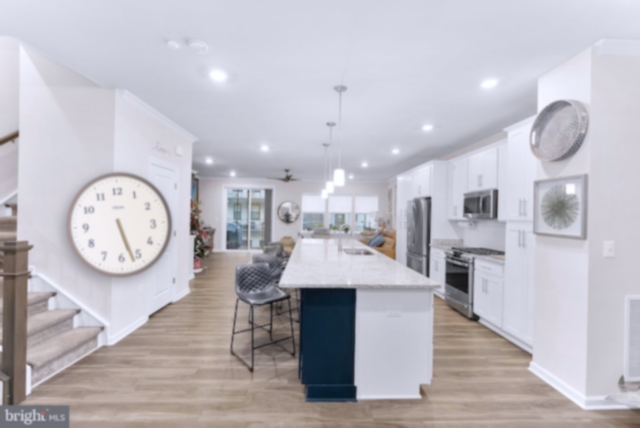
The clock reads 5h27
